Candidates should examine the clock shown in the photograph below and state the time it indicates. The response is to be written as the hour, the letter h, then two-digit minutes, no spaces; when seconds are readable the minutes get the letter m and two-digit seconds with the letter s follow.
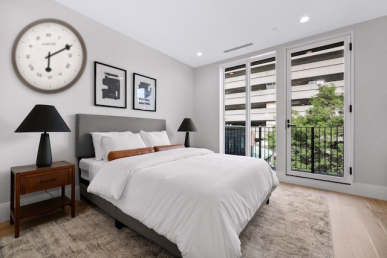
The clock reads 6h11
